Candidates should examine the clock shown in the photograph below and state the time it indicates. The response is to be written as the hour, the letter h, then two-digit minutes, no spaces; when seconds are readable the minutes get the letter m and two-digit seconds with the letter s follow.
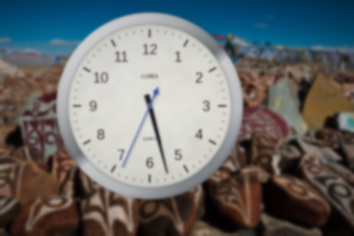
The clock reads 5h27m34s
